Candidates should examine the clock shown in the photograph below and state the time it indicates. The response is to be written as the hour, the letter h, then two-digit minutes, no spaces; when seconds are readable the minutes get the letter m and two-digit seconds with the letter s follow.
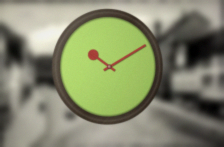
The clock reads 10h10
